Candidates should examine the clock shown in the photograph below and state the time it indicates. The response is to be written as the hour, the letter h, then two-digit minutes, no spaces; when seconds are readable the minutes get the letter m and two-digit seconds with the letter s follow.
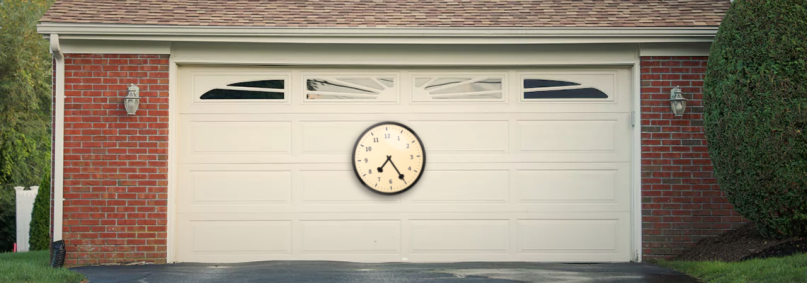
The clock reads 7h25
